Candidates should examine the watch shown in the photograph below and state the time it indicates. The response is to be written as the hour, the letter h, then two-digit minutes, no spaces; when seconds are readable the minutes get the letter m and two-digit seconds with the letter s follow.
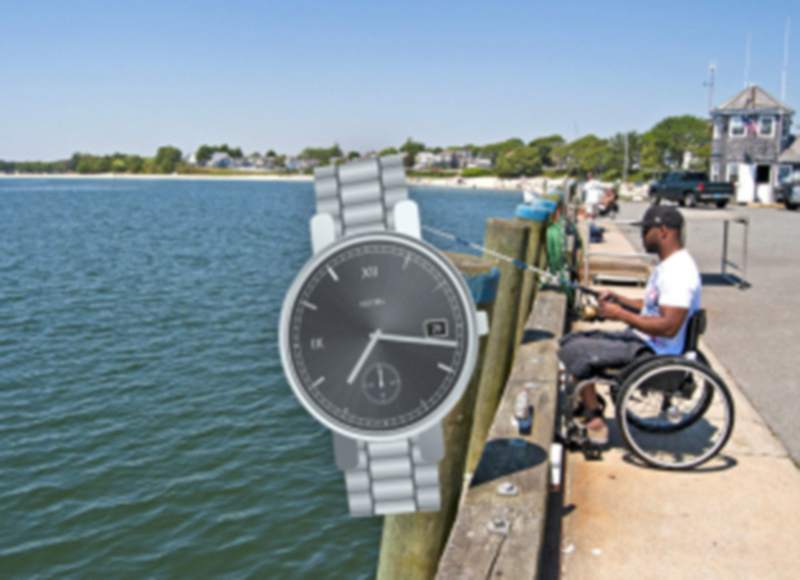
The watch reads 7h17
